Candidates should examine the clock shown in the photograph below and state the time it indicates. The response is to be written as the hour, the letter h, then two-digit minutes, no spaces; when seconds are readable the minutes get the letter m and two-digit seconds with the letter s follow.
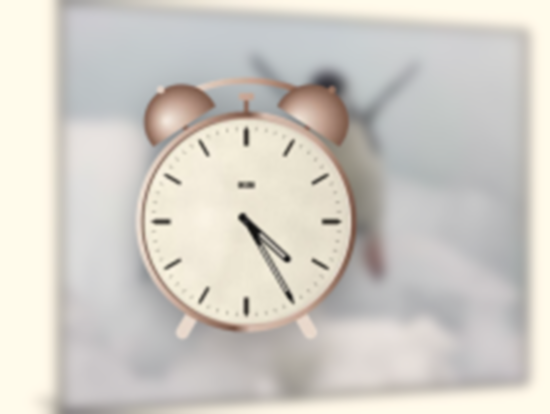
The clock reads 4h25
